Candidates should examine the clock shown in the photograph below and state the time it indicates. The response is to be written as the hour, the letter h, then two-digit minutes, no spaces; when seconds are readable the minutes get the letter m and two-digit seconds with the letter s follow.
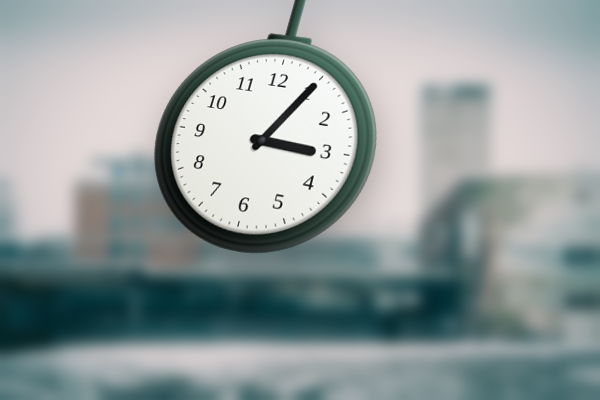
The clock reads 3h05
